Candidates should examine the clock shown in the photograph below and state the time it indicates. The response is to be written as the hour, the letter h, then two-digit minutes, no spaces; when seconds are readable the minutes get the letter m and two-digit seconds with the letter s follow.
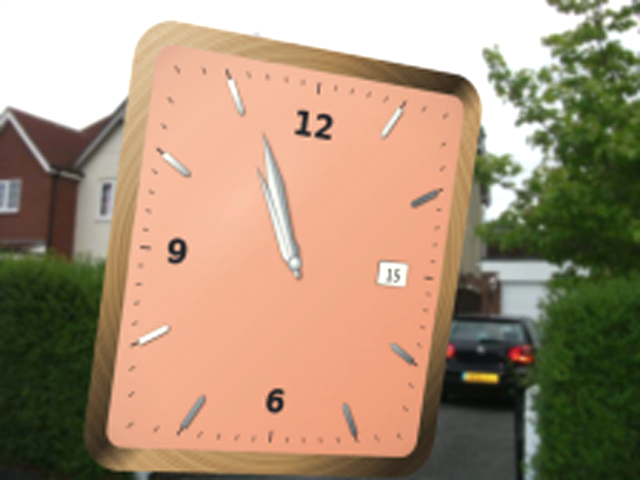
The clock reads 10h56
